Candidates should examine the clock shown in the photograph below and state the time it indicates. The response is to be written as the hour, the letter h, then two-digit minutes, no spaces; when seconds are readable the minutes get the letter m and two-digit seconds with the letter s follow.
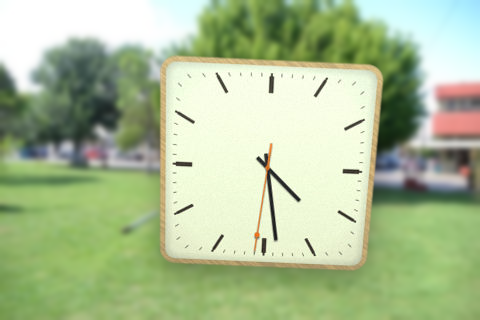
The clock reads 4h28m31s
